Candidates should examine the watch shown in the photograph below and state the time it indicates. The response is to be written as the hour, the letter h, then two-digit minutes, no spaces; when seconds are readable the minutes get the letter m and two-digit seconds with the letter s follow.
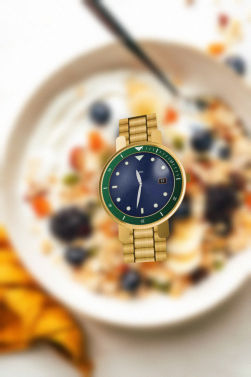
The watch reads 11h32
